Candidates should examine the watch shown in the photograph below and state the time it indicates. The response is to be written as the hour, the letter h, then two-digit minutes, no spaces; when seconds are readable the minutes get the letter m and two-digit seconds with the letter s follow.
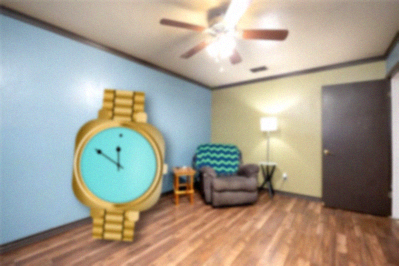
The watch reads 11h50
